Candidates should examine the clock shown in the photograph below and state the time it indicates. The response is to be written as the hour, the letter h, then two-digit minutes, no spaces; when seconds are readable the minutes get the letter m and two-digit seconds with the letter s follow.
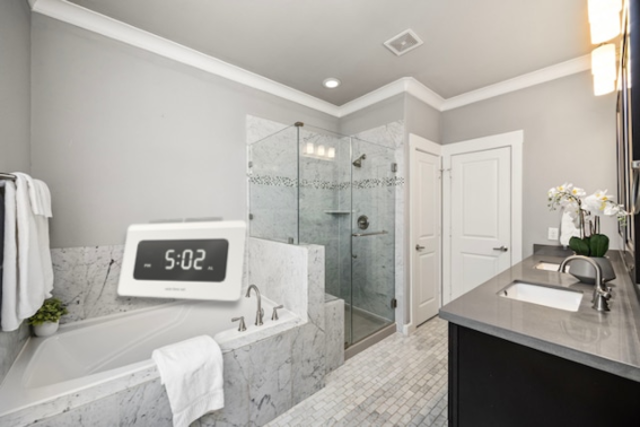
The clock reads 5h02
